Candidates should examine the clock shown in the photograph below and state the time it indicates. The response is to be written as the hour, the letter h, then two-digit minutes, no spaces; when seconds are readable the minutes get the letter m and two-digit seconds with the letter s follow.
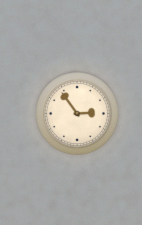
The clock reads 2h54
